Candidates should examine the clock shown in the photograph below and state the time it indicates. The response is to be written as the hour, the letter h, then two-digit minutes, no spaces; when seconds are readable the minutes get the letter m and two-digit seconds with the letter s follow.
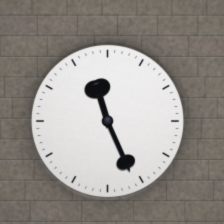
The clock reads 11h26
